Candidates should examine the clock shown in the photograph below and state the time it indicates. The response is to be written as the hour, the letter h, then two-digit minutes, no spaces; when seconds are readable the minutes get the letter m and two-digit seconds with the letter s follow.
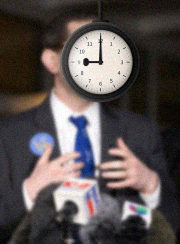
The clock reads 9h00
